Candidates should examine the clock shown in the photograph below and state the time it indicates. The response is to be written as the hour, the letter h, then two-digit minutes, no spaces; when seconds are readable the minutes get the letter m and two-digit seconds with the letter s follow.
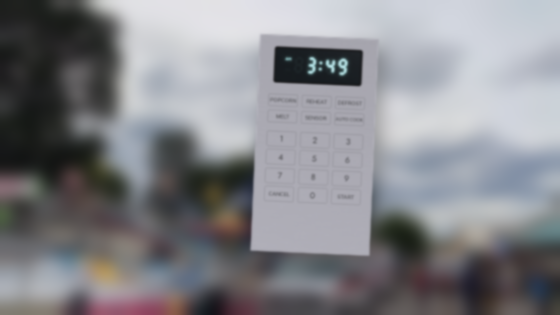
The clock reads 3h49
